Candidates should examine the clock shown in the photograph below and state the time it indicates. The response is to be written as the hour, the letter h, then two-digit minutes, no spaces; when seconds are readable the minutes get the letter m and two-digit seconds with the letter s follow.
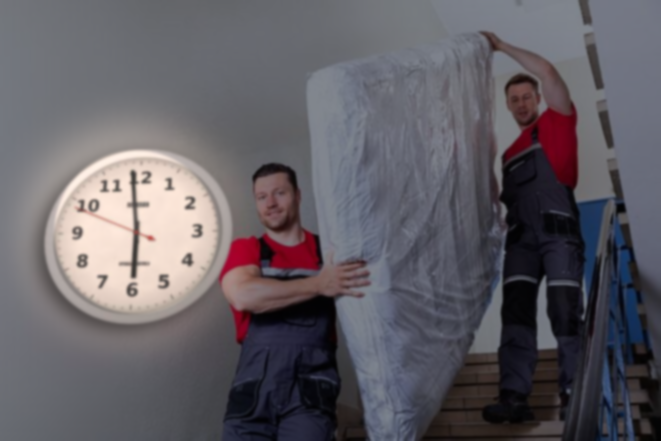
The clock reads 5h58m49s
